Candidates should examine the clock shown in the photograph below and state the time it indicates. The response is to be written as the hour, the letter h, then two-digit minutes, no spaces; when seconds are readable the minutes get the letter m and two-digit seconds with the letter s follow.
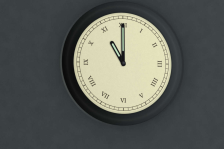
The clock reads 11h00
